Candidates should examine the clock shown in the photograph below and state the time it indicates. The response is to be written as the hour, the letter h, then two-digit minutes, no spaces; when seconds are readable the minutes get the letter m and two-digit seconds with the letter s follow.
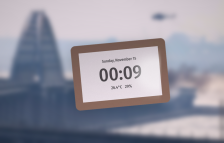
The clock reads 0h09
